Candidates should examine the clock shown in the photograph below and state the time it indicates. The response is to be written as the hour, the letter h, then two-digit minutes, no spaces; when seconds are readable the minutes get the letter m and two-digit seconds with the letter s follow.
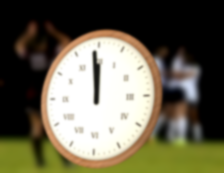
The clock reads 11h59
